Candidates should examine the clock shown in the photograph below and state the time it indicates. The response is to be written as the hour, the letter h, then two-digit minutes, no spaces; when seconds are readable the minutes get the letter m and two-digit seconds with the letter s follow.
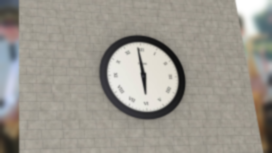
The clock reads 5h59
